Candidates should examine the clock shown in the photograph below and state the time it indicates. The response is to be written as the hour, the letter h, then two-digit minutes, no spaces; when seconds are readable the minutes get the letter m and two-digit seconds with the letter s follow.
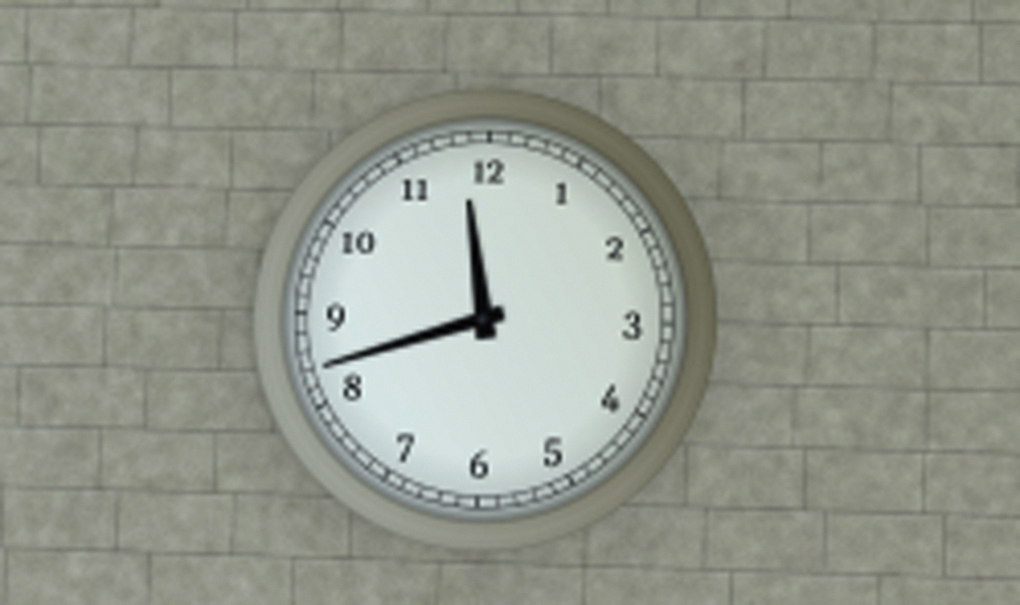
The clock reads 11h42
